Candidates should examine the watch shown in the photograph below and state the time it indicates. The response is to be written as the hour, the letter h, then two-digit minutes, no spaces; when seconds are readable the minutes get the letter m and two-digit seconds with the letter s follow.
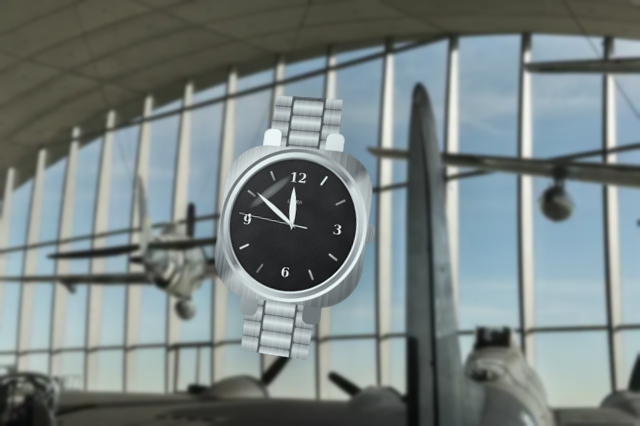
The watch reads 11h50m46s
